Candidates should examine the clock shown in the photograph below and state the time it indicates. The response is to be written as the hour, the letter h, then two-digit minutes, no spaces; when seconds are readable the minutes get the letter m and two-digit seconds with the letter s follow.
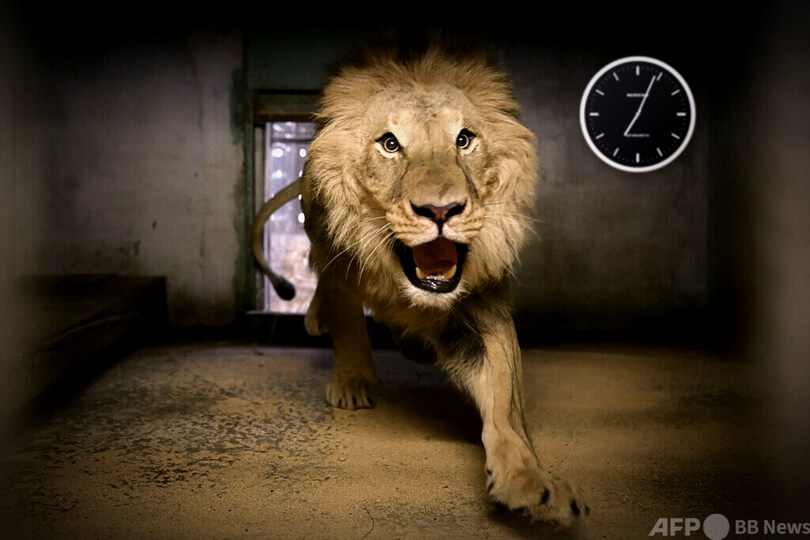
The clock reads 7h04
